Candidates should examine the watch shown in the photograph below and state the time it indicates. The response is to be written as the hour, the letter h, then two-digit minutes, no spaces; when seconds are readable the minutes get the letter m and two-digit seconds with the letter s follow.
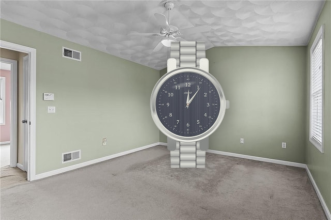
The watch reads 12h06
